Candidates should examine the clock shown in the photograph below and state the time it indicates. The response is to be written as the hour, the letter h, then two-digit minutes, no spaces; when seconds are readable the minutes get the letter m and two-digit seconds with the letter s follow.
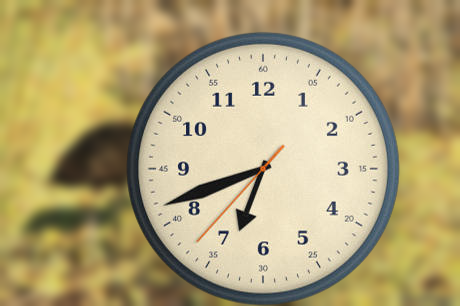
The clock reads 6h41m37s
